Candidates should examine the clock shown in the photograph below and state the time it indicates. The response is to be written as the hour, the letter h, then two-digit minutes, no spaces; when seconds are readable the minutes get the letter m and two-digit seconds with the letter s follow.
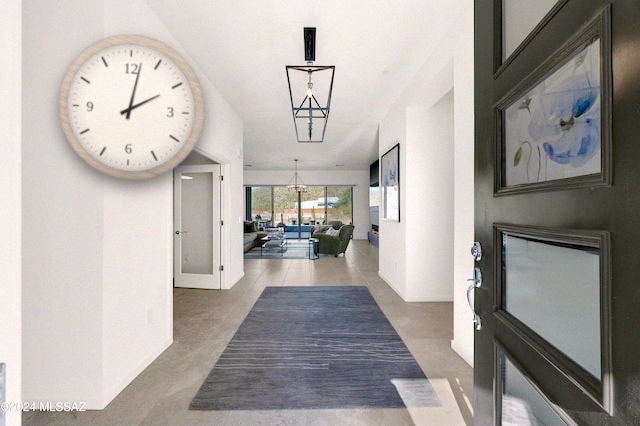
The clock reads 2h02
